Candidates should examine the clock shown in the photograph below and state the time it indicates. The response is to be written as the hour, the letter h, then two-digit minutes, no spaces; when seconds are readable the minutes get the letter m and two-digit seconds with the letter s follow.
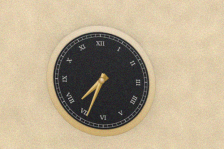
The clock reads 7h34
